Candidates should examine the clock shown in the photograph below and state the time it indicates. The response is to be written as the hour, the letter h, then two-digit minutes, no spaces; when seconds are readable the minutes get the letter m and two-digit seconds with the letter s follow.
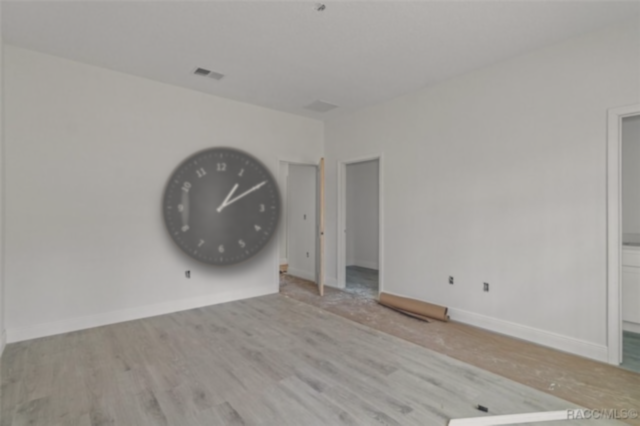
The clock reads 1h10
